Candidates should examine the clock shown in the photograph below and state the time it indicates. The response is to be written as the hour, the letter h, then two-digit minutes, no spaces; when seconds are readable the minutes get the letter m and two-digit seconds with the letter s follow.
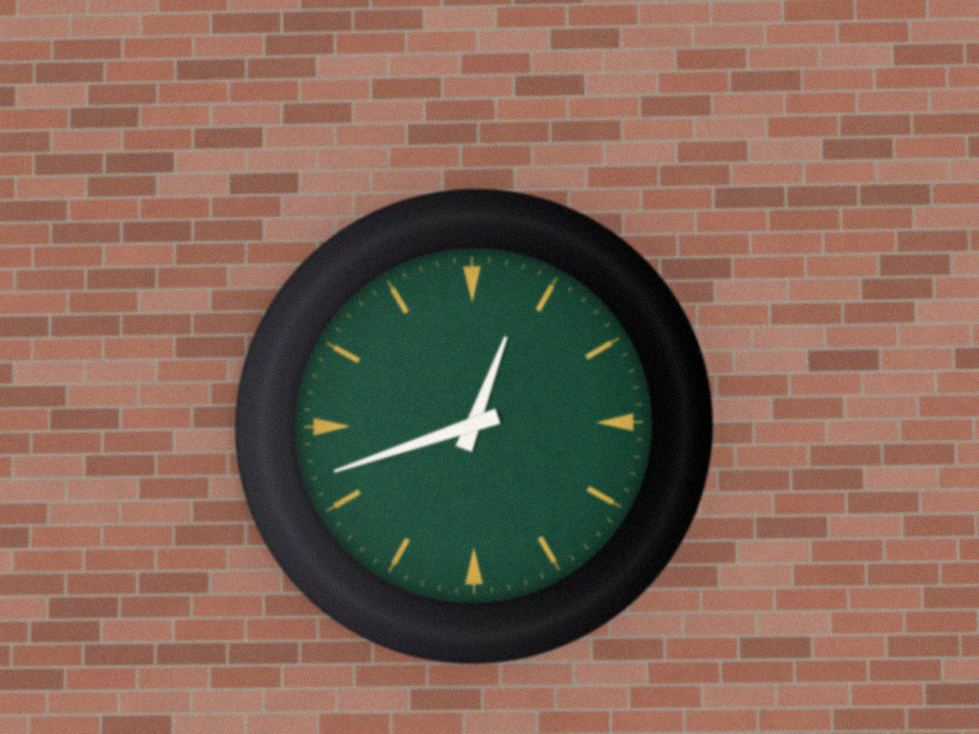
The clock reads 12h42
